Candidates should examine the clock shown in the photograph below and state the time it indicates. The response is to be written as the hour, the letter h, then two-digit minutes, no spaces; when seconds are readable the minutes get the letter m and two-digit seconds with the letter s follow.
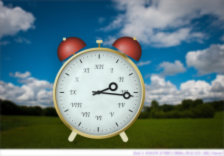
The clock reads 2h16
